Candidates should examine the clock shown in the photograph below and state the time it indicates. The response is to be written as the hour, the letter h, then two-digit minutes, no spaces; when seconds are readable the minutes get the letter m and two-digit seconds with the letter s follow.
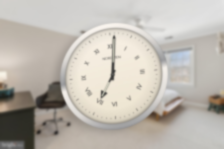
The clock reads 7h01
